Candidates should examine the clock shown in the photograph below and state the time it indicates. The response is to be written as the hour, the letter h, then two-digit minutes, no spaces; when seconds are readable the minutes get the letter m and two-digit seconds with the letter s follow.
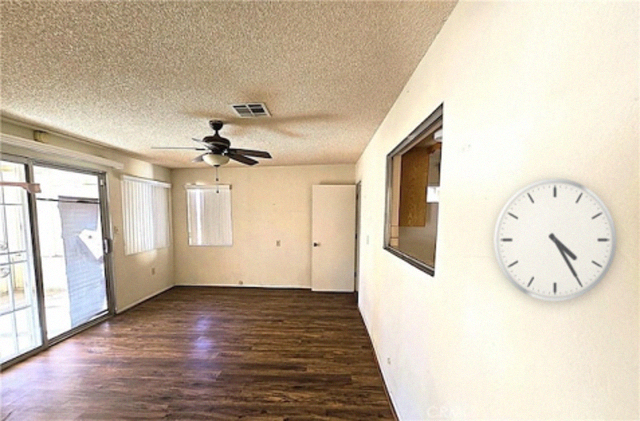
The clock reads 4h25
